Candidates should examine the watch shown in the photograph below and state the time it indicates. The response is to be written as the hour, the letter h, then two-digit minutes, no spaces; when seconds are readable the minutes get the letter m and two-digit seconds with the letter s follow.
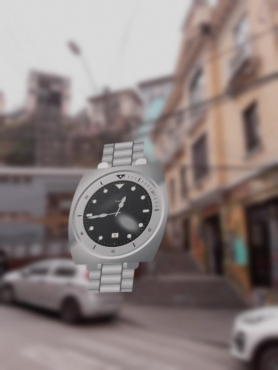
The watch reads 12h44
